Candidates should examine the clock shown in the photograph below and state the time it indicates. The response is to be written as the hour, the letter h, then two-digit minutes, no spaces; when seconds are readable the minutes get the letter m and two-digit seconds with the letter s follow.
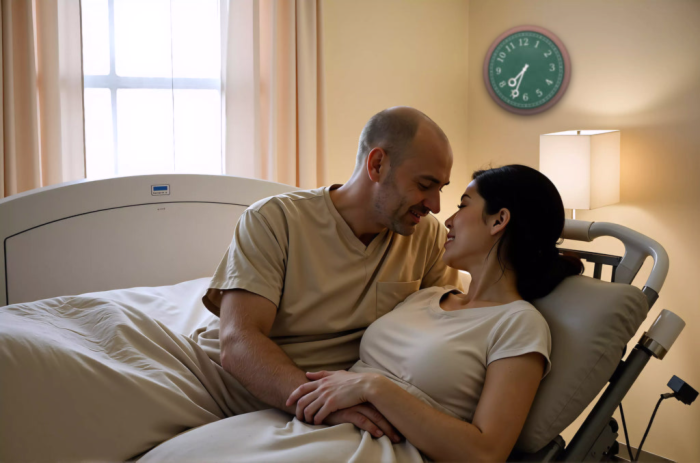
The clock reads 7h34
